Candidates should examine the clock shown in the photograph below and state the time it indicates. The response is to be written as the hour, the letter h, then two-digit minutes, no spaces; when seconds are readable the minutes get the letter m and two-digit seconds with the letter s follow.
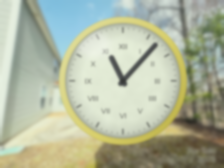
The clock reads 11h07
